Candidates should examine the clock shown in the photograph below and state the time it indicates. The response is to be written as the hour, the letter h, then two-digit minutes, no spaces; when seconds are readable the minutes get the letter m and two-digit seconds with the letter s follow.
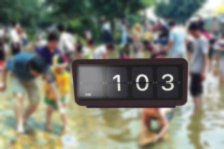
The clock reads 1h03
